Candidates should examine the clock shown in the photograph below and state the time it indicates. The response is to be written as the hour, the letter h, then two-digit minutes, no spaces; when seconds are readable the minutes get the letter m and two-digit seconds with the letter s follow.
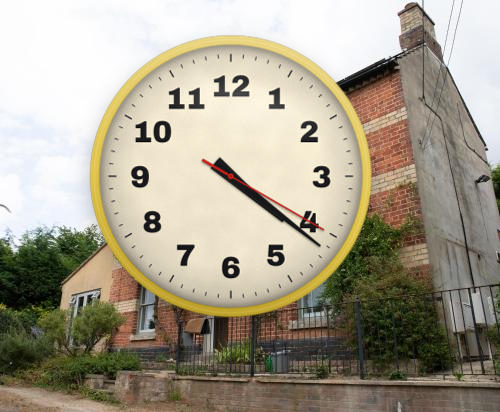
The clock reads 4h21m20s
